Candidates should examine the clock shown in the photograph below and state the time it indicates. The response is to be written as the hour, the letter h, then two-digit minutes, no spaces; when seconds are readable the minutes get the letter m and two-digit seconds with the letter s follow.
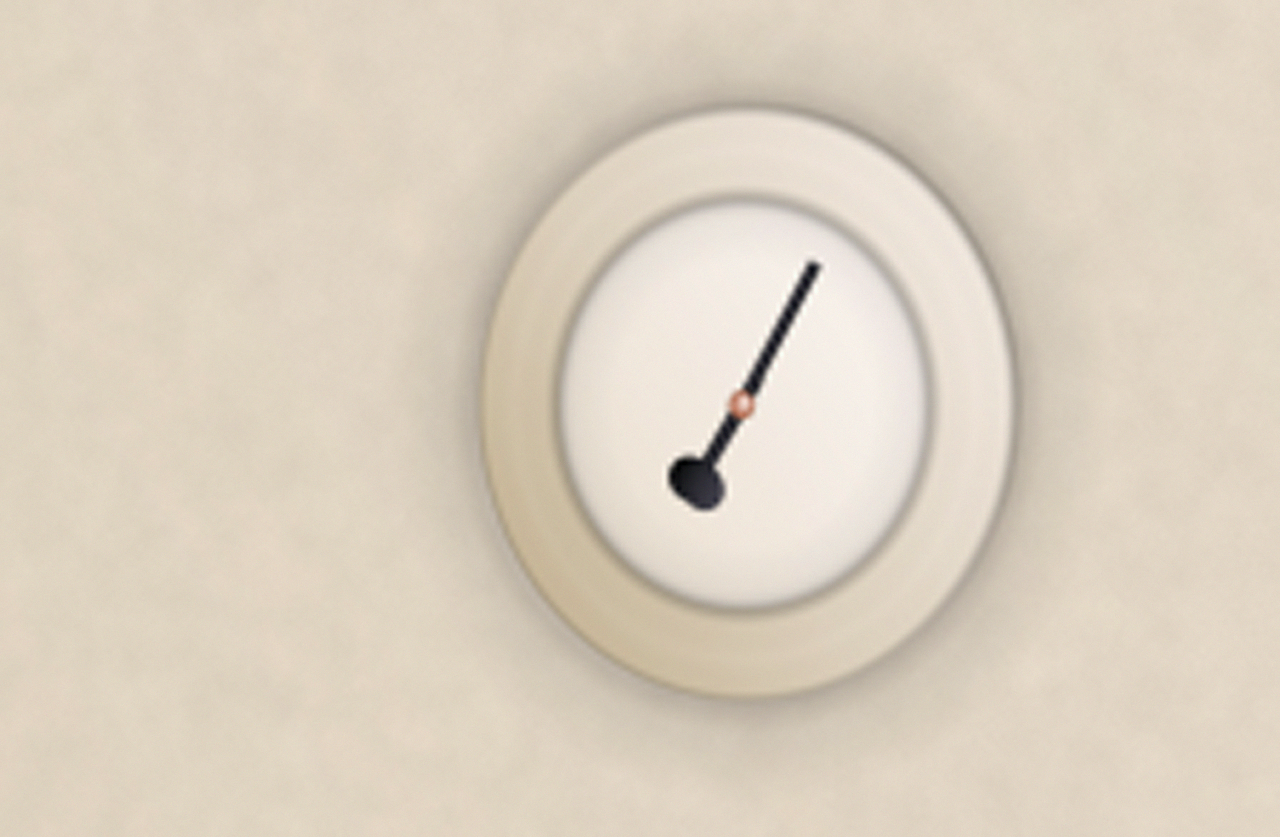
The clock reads 7h05
